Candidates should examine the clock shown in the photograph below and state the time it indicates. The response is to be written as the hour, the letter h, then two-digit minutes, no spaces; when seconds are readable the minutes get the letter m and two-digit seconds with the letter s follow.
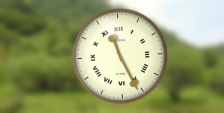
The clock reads 11h26
